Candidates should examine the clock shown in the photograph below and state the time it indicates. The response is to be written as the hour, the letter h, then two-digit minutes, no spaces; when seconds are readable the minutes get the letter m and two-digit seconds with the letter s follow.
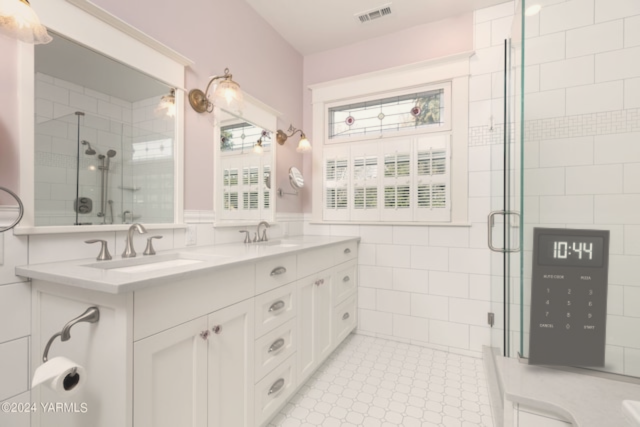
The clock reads 10h44
